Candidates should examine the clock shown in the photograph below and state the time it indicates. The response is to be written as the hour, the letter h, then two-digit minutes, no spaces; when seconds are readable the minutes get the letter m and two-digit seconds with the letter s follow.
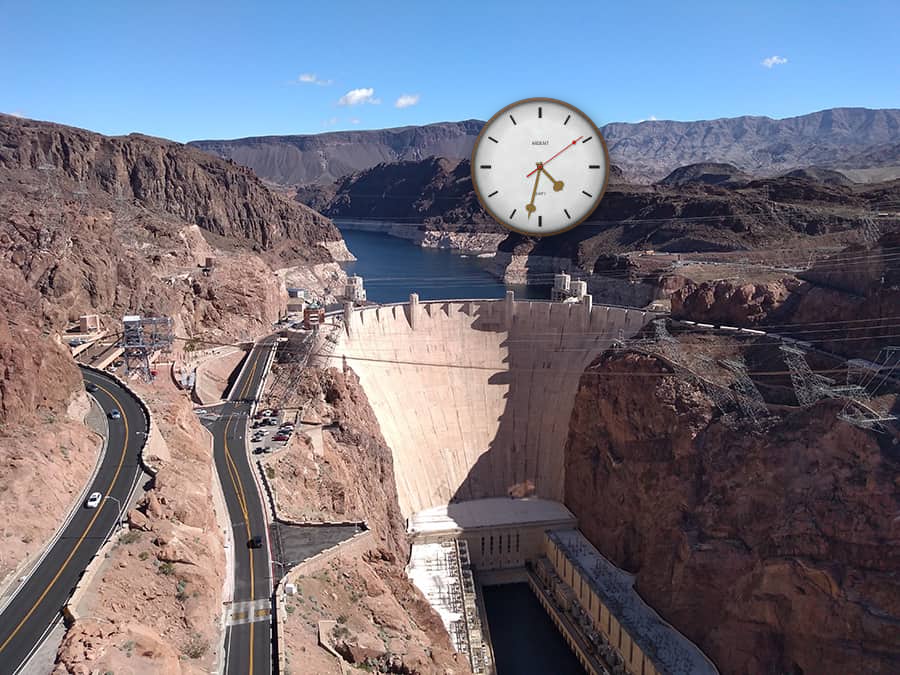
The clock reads 4h32m09s
